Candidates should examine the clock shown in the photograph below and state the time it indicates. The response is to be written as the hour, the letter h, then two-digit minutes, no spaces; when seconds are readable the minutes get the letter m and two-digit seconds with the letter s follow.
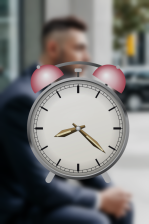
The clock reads 8h22
